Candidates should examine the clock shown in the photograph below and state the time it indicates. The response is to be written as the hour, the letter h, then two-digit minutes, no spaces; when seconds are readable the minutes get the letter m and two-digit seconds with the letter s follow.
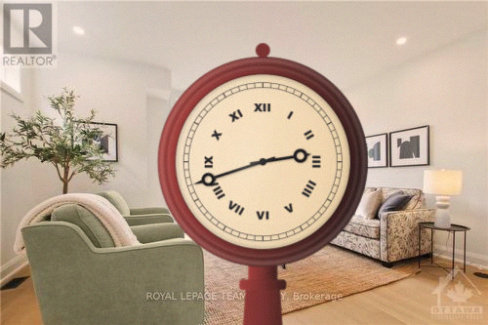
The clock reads 2h42
